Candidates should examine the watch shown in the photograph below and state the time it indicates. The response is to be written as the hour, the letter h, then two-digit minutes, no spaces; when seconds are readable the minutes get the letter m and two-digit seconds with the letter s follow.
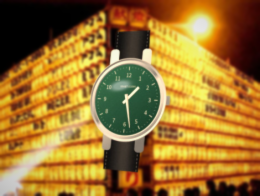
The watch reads 1h28
